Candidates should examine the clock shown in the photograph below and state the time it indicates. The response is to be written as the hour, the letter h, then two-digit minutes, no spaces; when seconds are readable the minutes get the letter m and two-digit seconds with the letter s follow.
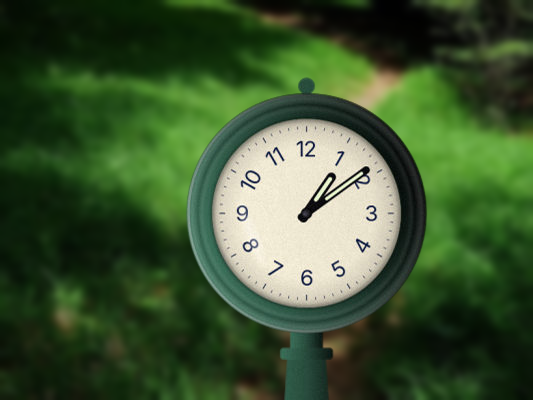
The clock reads 1h09
